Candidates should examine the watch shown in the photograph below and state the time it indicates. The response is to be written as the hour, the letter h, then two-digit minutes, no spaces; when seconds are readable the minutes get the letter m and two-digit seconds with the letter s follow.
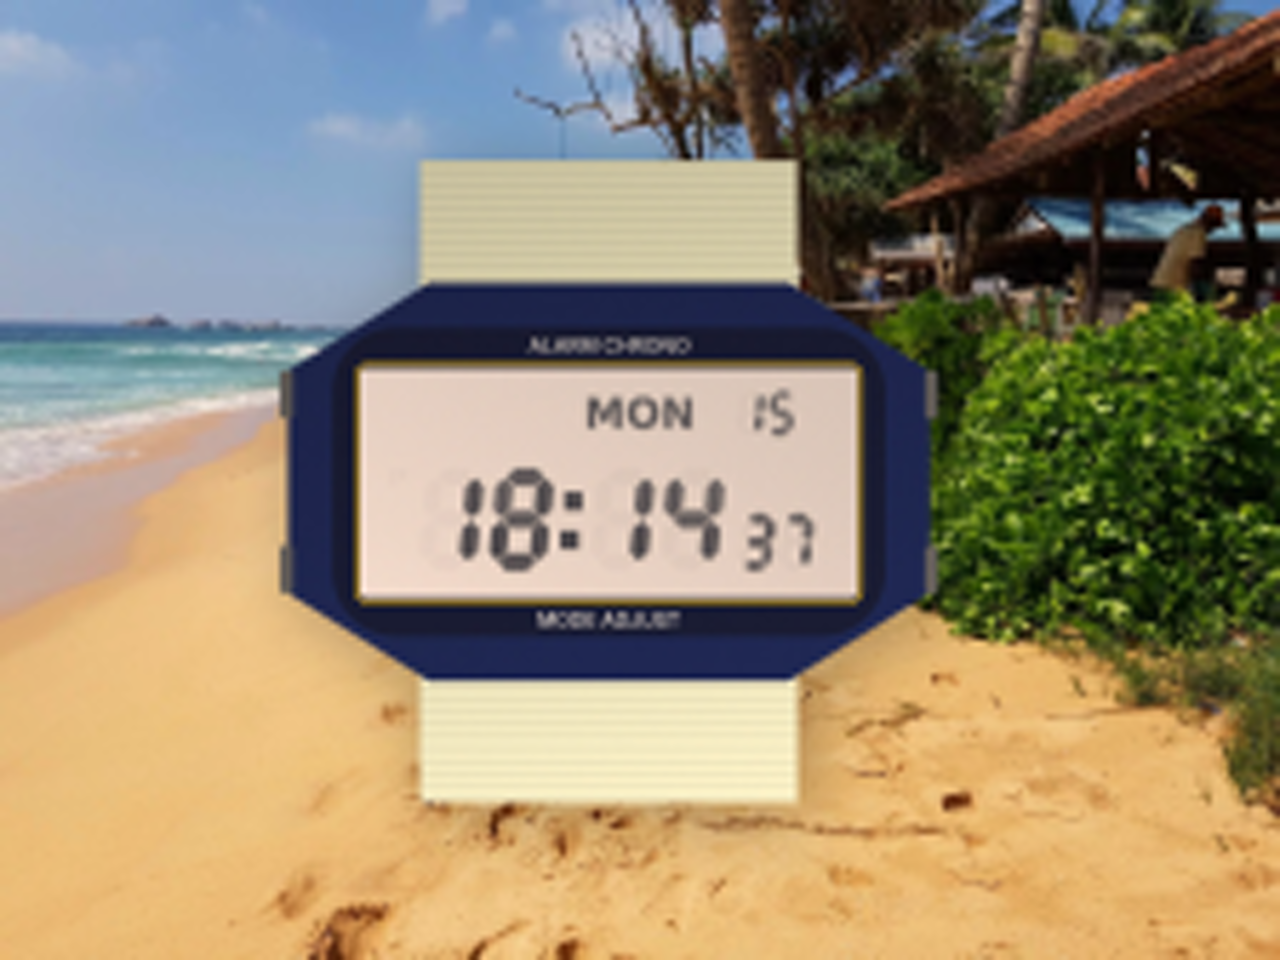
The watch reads 18h14m37s
